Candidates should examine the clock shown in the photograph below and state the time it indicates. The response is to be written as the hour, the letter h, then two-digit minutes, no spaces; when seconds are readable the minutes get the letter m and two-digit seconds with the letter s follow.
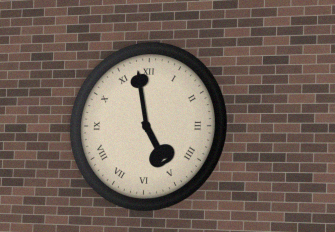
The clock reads 4h58
